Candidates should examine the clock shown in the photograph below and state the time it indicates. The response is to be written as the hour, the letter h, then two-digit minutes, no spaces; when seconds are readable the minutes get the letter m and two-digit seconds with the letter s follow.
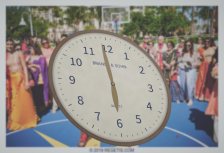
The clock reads 5h59
